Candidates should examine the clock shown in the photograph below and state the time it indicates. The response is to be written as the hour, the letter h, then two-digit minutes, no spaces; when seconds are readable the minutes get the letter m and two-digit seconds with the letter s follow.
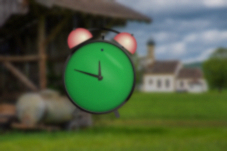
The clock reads 11h47
